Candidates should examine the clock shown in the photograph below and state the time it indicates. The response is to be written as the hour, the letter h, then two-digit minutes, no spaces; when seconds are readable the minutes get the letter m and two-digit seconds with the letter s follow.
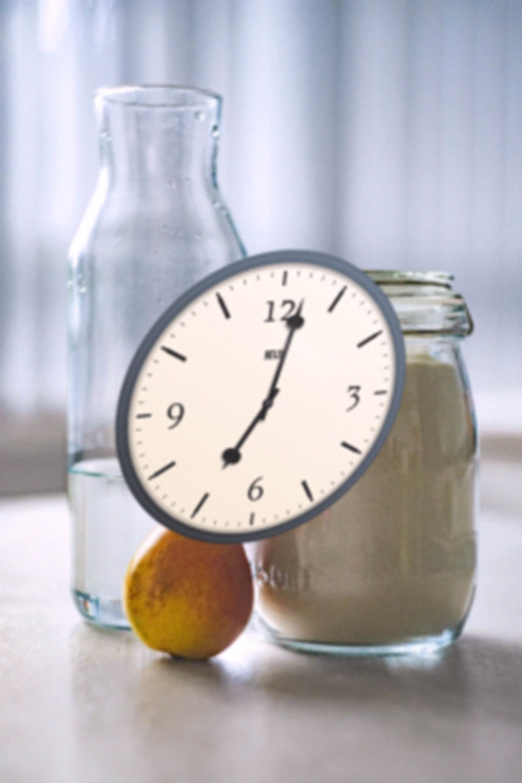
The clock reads 7h02
